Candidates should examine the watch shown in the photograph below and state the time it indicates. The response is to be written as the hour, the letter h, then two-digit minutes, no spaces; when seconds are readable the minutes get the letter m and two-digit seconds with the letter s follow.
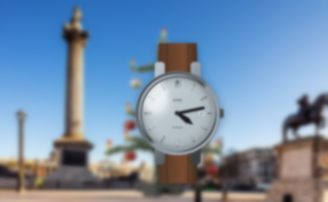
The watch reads 4h13
